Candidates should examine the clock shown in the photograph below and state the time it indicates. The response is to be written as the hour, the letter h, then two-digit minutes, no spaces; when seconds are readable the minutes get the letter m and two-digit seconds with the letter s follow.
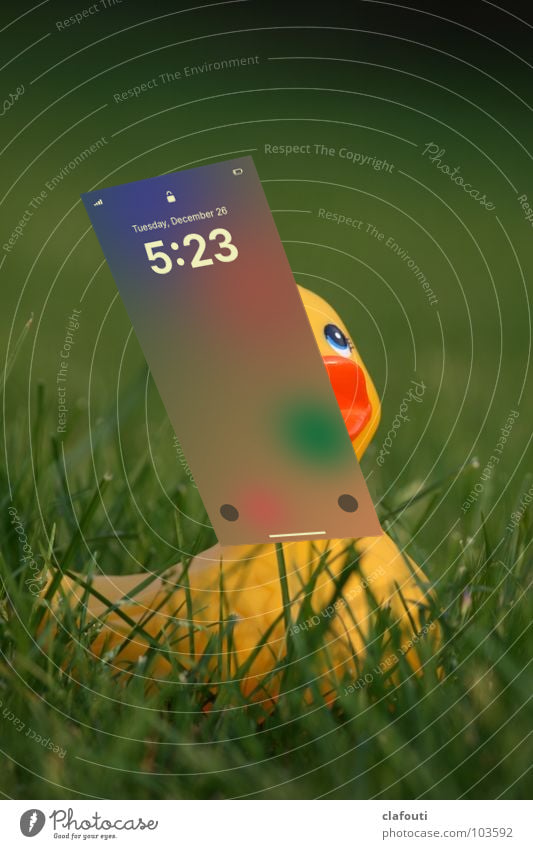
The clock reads 5h23
